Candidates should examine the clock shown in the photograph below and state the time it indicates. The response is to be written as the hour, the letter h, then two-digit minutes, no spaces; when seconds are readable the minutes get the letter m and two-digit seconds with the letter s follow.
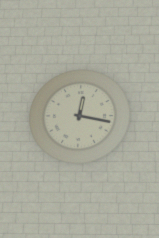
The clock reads 12h17
